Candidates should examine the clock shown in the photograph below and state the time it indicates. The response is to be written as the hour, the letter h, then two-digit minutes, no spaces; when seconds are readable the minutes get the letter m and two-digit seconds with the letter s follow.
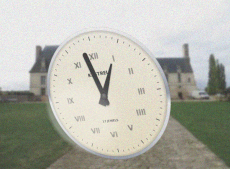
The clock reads 12h58
